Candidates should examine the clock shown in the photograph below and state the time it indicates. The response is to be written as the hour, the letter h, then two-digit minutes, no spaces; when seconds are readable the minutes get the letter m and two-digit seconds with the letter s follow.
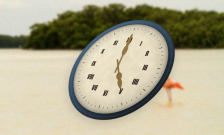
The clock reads 5h00
